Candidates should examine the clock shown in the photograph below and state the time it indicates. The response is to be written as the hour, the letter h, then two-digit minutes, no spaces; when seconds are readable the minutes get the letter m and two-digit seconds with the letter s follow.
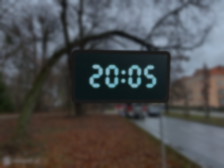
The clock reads 20h05
